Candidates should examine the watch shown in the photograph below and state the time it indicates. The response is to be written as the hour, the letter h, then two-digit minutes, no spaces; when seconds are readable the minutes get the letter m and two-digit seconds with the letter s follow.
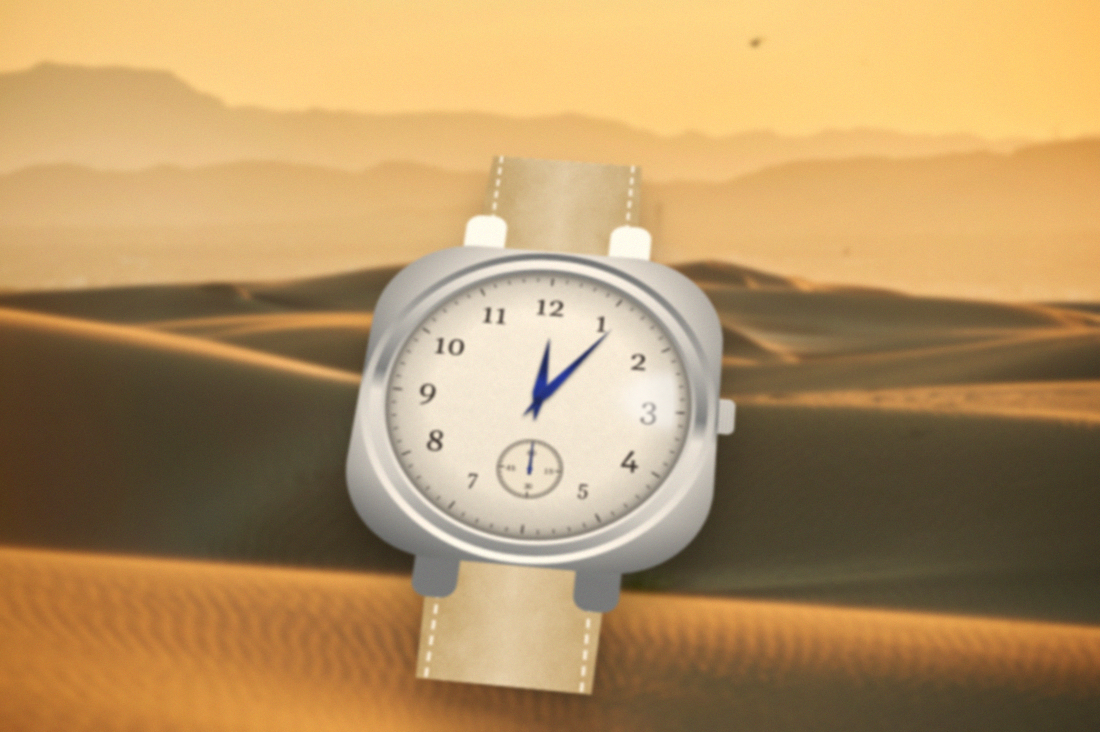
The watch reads 12h06
